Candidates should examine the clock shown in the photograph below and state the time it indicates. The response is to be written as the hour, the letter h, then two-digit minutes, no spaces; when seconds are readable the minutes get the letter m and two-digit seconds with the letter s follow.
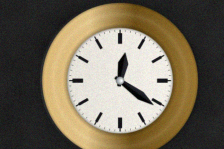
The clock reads 12h21
